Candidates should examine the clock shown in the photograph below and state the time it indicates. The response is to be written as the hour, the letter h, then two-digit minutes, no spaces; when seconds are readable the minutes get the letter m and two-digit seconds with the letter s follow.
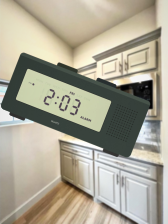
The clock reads 2h03
